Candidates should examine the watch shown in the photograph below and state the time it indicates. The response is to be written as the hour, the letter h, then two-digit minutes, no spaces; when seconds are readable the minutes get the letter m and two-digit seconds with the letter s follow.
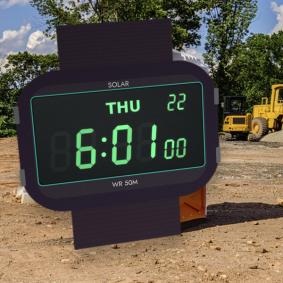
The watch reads 6h01m00s
